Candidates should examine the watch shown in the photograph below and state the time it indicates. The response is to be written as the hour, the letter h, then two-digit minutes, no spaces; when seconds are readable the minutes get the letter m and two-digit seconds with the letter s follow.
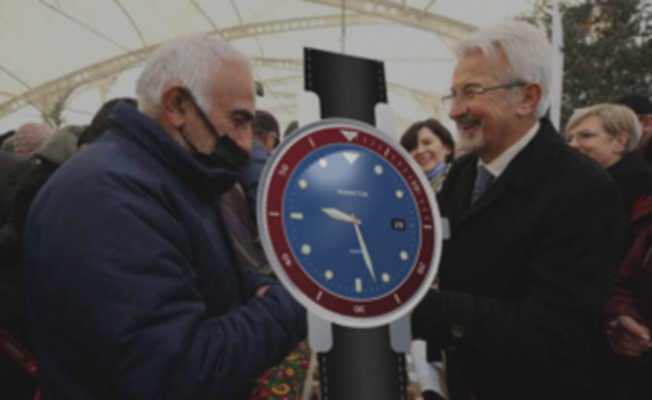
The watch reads 9h27
